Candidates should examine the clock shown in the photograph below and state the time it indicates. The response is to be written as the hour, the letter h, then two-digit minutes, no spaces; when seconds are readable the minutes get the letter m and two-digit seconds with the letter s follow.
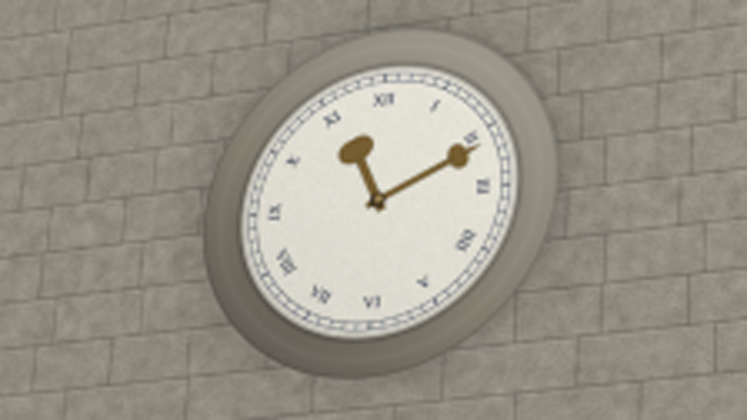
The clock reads 11h11
